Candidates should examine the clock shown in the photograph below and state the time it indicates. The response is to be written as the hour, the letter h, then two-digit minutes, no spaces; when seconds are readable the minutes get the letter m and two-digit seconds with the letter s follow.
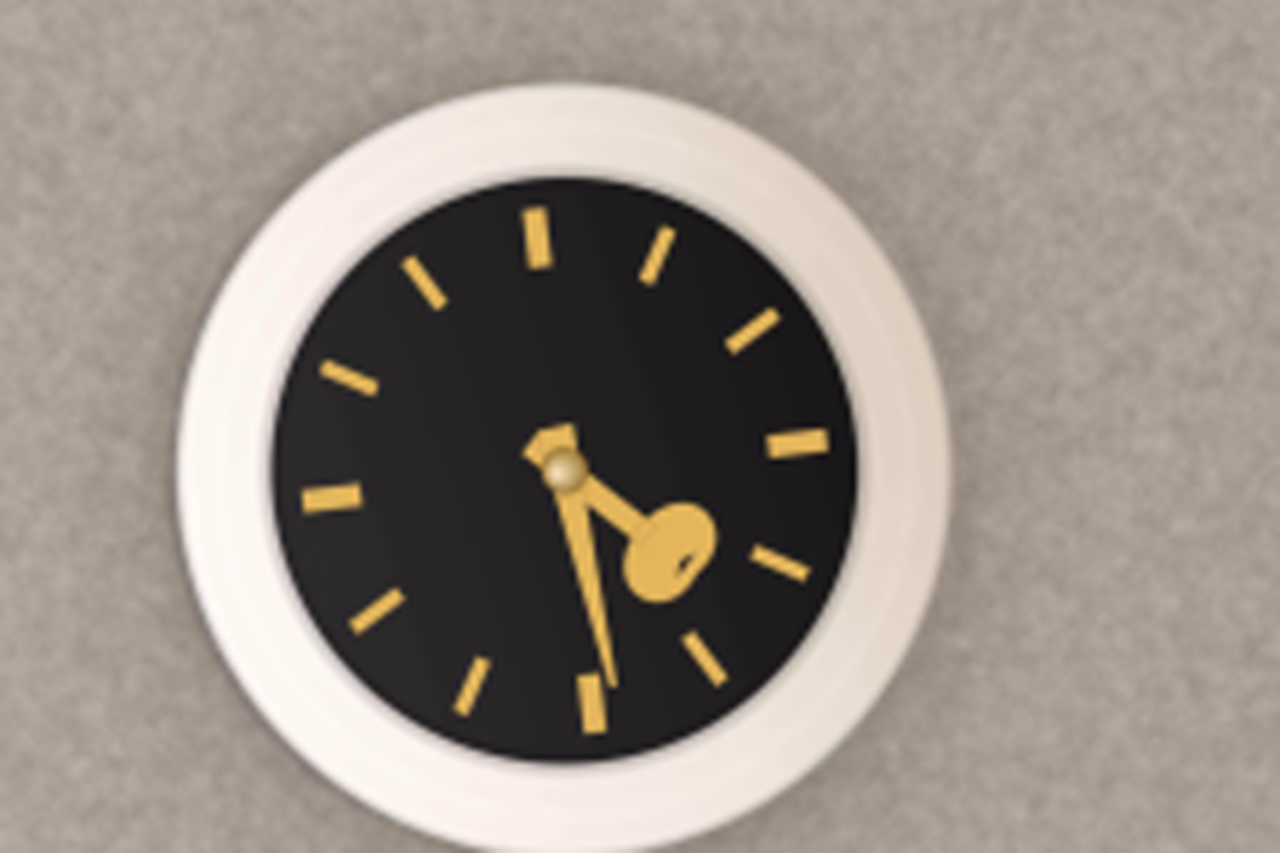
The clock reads 4h29
